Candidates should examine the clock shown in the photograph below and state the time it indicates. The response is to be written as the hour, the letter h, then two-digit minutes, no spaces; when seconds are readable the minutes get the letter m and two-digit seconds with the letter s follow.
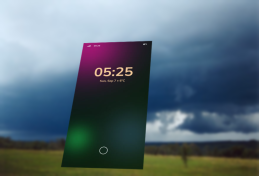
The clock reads 5h25
